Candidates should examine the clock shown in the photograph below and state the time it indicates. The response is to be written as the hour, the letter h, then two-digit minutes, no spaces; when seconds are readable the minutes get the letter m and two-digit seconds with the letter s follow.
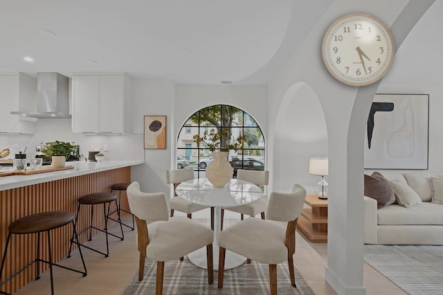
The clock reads 4h27
